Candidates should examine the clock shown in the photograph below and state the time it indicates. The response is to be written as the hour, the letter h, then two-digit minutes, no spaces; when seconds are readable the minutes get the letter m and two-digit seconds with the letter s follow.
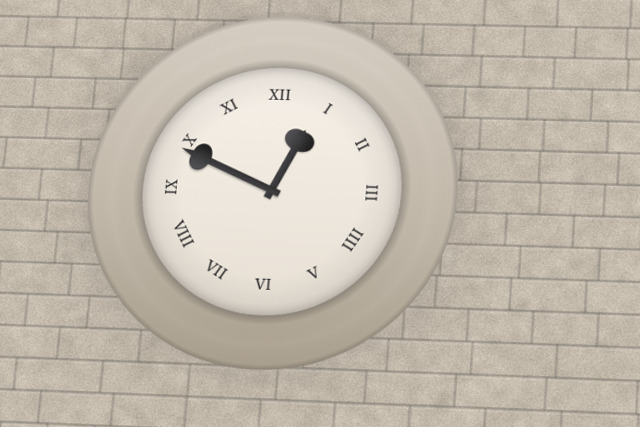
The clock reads 12h49
